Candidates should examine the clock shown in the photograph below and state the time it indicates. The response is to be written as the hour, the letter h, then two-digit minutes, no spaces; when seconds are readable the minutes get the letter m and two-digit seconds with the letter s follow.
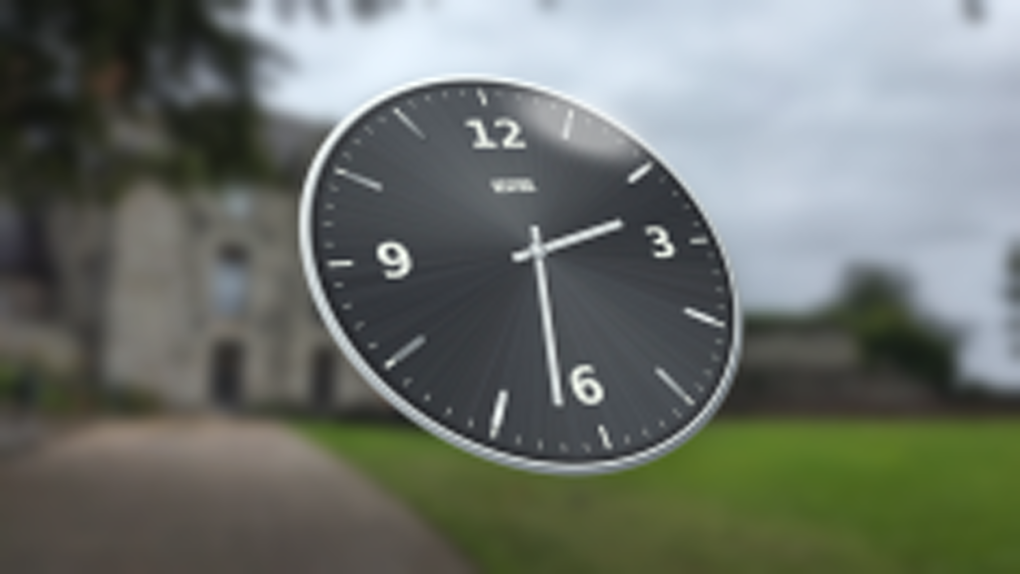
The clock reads 2h32
